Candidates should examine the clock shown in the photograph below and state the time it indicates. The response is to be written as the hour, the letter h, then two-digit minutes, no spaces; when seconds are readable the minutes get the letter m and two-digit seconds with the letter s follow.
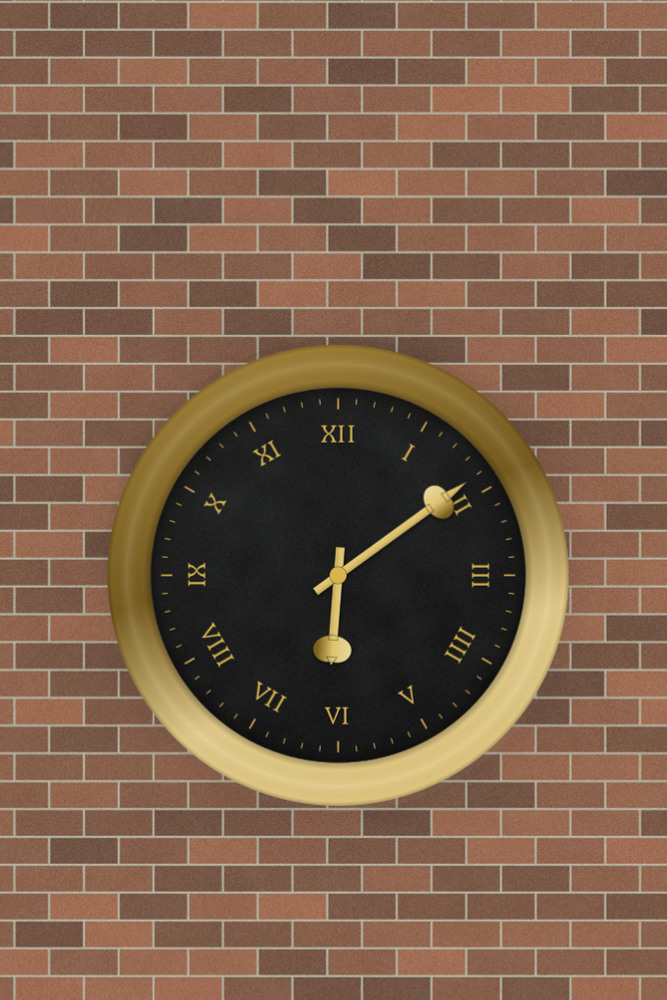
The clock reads 6h09
